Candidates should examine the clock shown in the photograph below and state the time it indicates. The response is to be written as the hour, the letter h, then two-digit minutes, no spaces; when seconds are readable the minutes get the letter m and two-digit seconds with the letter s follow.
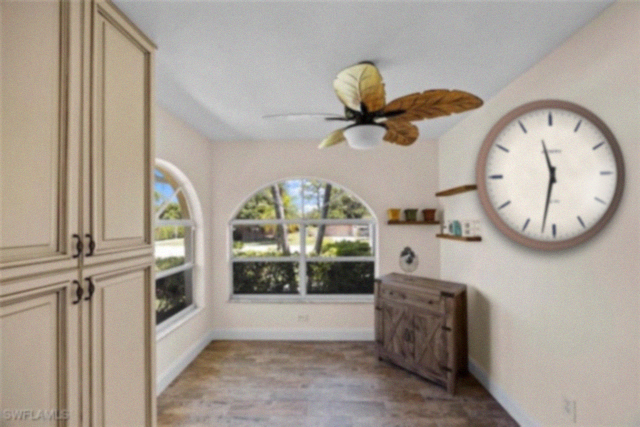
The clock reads 11h32
